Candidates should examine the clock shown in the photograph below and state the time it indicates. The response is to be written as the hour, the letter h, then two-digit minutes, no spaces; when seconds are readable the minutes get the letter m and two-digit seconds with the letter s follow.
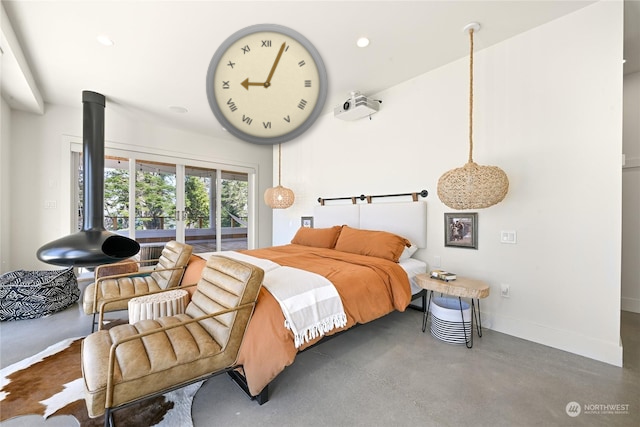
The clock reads 9h04
